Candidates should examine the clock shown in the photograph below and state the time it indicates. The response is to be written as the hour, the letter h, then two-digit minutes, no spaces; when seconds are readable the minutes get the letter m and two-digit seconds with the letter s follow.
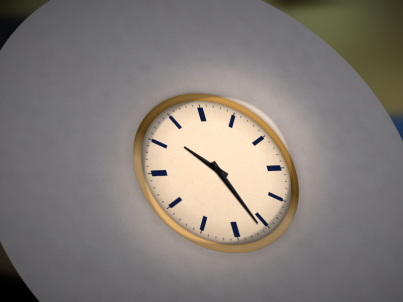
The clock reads 10h26
